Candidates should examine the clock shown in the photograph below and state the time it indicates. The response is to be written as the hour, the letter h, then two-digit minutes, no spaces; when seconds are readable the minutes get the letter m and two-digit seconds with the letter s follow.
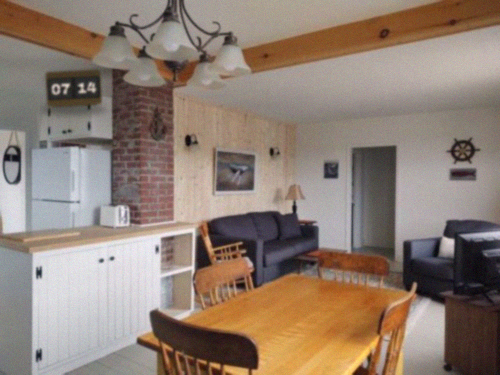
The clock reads 7h14
